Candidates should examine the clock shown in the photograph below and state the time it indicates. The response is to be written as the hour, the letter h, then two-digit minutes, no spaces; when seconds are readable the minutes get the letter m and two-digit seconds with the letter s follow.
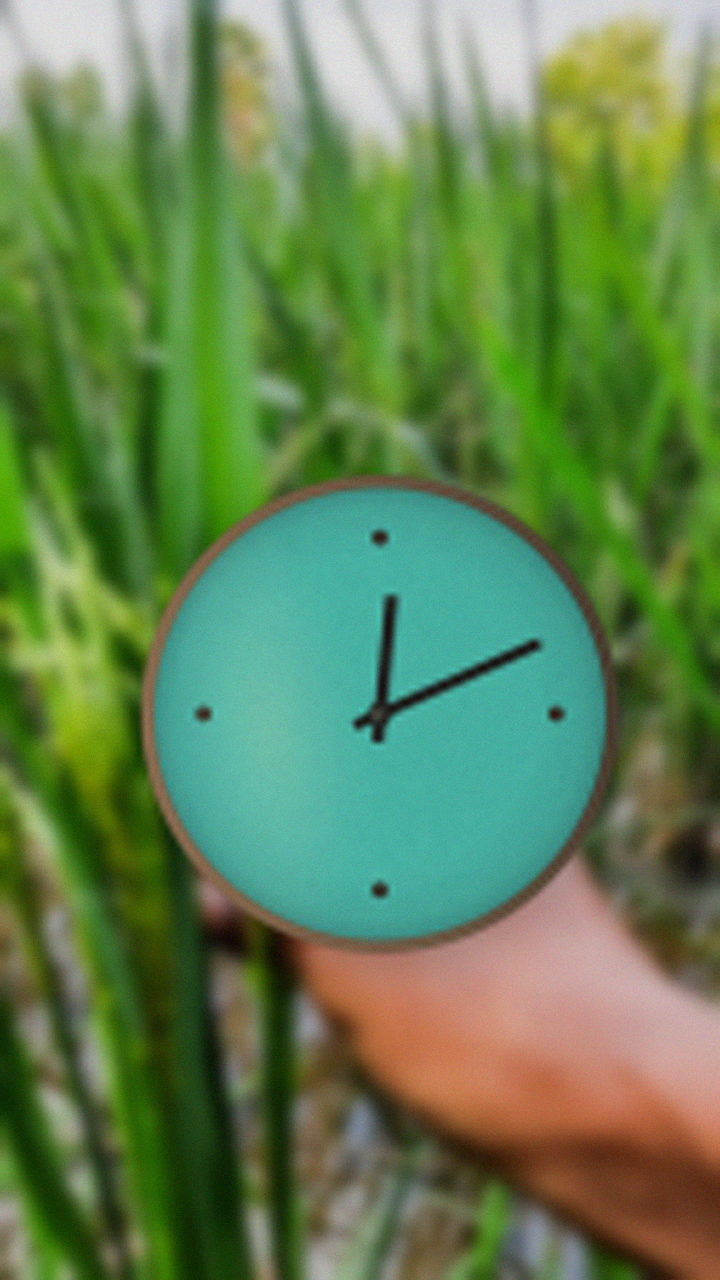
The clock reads 12h11
